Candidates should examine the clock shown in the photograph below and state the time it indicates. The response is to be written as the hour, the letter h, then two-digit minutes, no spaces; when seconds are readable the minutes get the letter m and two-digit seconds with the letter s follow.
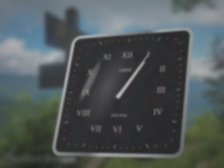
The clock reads 1h05
